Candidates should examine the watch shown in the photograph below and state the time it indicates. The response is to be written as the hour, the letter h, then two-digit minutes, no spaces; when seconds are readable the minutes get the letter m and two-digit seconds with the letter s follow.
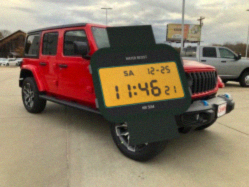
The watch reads 11h46m21s
